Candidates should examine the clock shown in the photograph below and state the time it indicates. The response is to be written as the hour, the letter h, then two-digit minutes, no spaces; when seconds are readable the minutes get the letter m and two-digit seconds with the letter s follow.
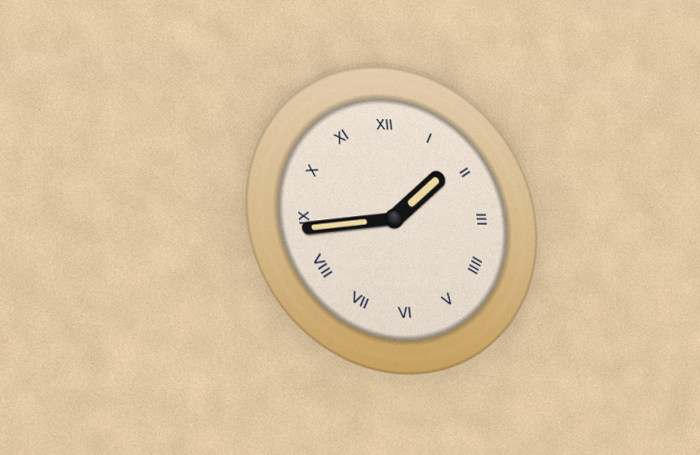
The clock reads 1h44
